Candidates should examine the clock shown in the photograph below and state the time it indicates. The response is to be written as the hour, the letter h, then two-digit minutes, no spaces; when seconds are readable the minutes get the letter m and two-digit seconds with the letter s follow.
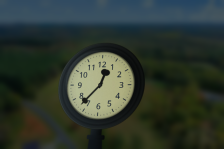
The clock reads 12h37
